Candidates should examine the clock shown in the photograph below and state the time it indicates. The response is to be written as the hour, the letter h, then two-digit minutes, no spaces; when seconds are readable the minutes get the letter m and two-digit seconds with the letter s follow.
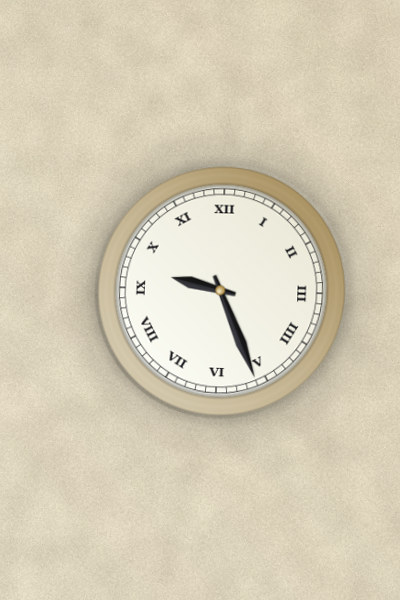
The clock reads 9h26
